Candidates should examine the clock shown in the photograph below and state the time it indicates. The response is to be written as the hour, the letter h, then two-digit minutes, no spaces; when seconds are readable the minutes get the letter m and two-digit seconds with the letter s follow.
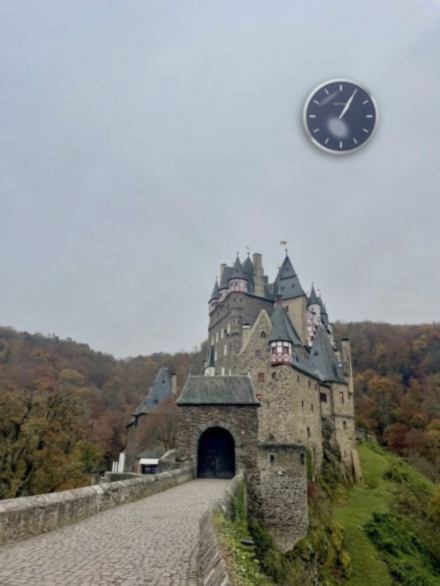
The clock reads 1h05
